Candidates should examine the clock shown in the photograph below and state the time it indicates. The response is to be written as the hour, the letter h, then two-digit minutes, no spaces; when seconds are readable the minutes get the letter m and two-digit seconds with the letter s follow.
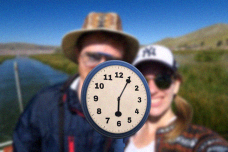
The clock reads 6h05
